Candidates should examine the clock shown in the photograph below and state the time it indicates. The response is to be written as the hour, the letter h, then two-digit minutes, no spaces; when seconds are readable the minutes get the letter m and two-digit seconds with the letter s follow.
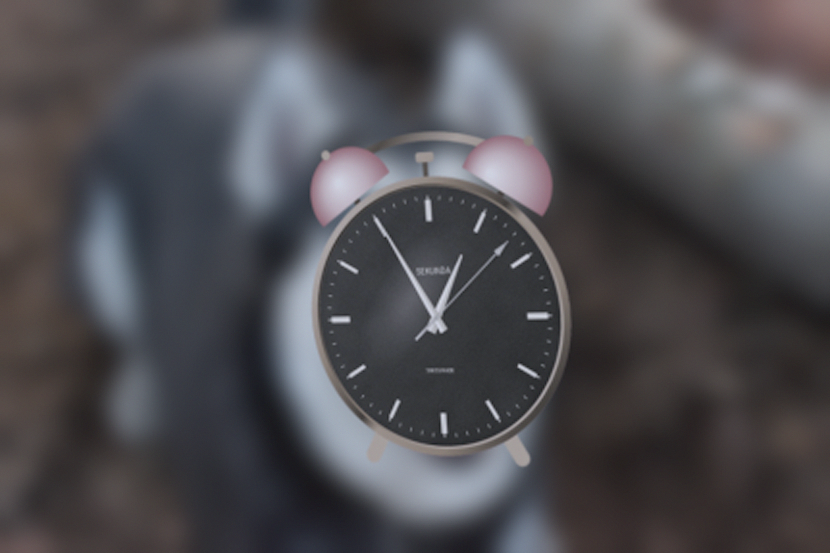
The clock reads 12h55m08s
